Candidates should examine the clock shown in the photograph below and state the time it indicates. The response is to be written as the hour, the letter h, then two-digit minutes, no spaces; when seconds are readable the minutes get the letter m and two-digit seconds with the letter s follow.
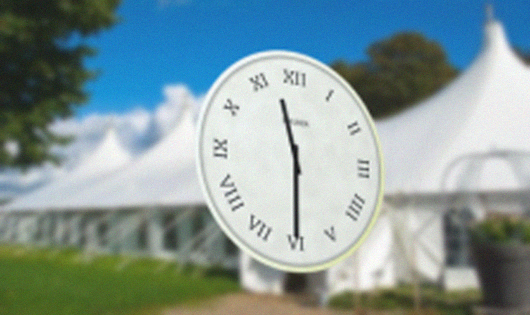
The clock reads 11h30
